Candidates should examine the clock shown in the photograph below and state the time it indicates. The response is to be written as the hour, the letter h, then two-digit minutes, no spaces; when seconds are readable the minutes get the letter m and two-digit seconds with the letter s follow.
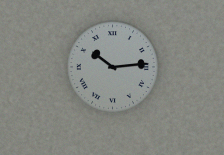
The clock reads 10h14
